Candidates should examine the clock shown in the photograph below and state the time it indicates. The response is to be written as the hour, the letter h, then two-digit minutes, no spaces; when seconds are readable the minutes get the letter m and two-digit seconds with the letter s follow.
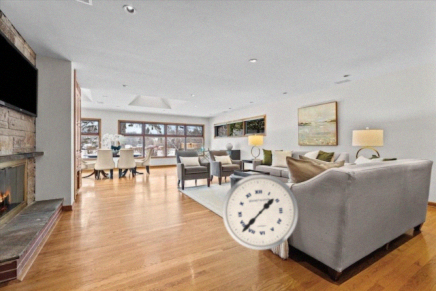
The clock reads 1h38
